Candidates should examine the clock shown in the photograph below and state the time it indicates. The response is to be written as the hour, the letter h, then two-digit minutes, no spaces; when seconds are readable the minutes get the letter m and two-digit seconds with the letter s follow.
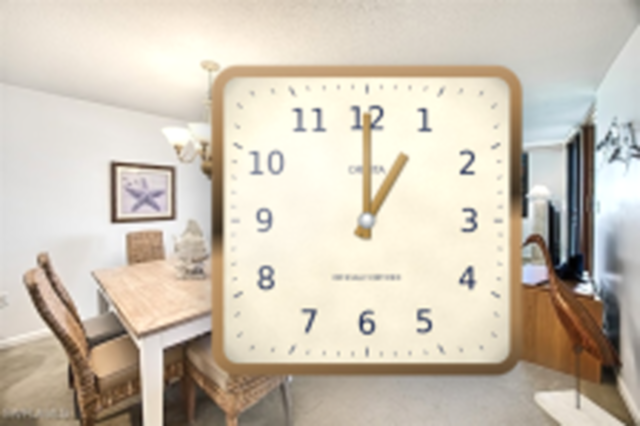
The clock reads 1h00
